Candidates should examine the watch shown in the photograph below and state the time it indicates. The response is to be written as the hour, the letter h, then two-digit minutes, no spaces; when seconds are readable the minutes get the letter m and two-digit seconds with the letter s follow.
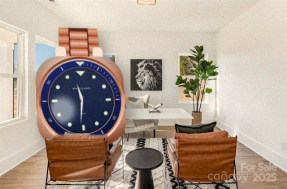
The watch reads 11h31
